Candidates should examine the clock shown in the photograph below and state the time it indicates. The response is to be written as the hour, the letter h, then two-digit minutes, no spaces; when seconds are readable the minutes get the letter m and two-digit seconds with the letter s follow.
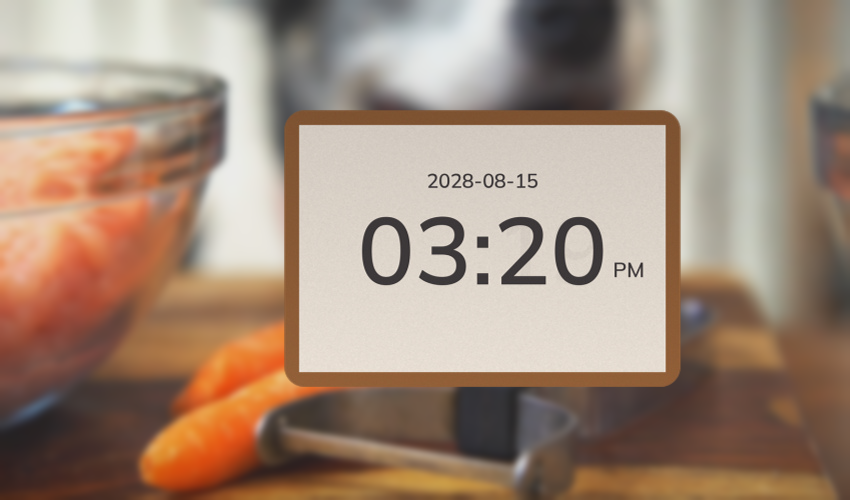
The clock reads 3h20
